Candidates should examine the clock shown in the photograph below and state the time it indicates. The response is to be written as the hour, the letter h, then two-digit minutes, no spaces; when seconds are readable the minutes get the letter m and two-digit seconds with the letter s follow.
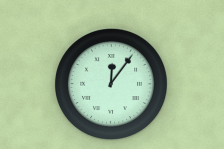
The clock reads 12h06
